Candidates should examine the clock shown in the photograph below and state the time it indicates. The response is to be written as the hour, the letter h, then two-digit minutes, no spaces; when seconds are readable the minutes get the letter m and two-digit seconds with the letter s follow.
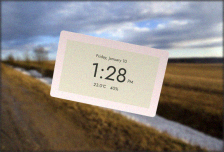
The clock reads 1h28
